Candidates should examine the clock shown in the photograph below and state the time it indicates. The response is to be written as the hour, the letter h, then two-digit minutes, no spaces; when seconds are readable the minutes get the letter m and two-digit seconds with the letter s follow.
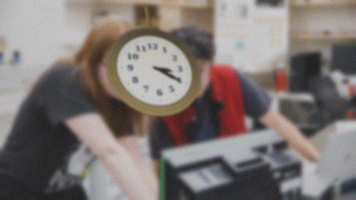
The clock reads 3h20
